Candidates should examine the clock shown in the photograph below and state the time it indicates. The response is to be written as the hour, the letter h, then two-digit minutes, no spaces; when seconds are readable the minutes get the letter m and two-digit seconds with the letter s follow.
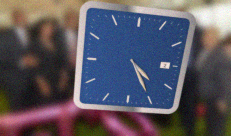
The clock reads 4h25
